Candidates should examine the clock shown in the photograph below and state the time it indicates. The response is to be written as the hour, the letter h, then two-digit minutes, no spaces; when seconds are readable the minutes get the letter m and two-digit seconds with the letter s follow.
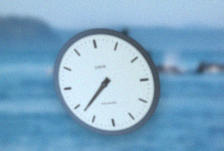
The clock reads 7h38
